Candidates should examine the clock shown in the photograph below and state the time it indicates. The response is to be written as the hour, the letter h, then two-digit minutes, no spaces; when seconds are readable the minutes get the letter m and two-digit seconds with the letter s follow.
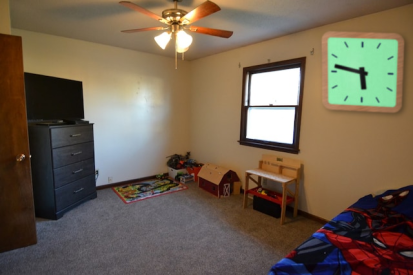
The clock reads 5h47
